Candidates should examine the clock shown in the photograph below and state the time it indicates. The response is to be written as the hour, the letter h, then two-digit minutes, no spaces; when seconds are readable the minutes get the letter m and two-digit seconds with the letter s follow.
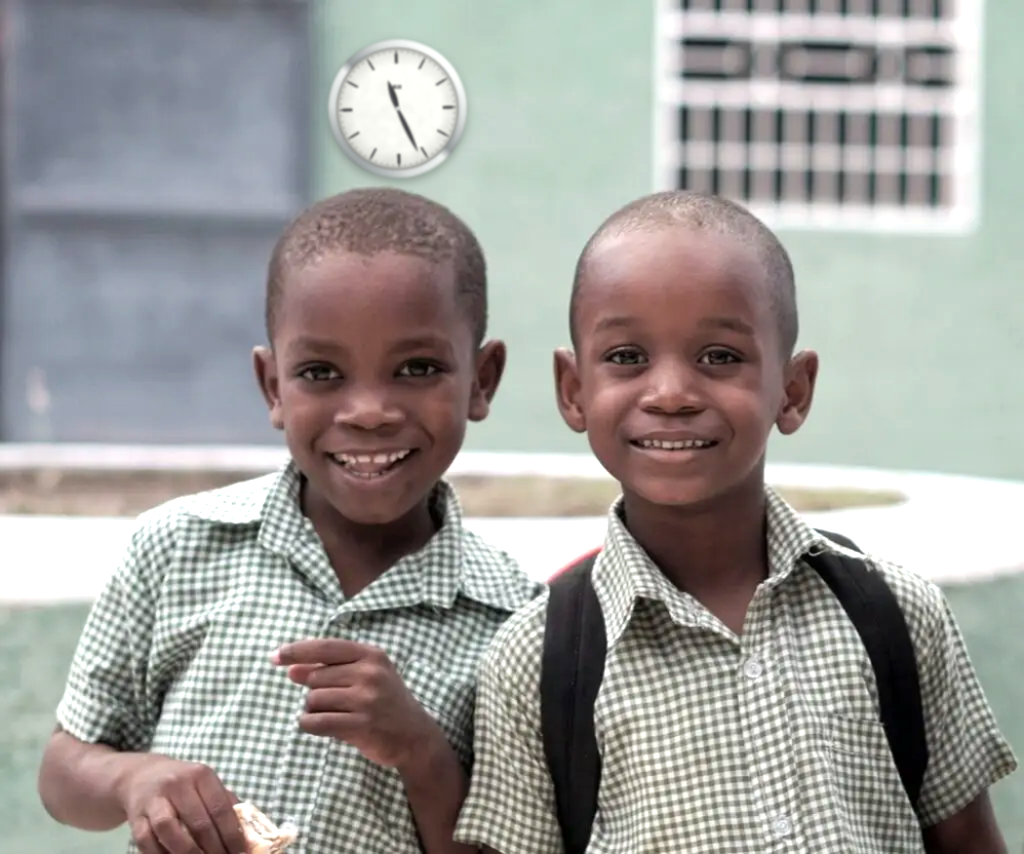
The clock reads 11h26
